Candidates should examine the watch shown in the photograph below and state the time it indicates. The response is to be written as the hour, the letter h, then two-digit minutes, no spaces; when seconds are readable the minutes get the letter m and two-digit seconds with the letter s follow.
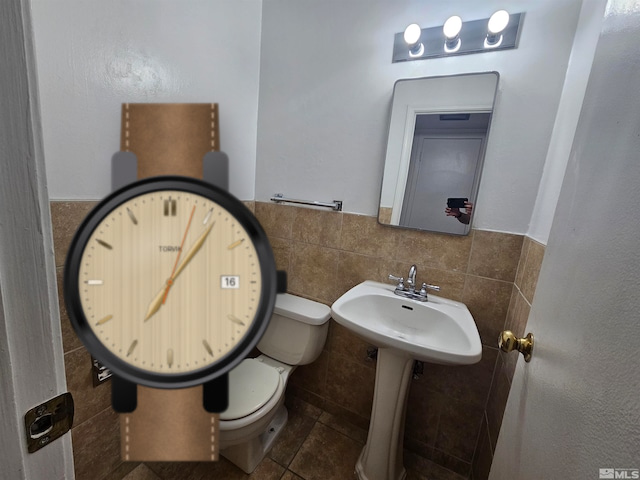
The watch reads 7h06m03s
